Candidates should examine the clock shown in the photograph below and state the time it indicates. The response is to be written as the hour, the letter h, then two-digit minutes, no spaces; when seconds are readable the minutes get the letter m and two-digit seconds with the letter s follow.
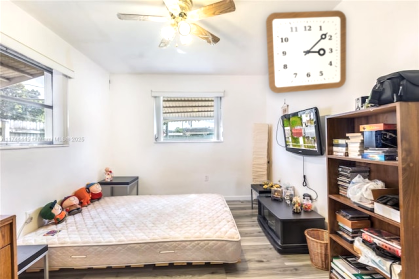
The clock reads 3h08
